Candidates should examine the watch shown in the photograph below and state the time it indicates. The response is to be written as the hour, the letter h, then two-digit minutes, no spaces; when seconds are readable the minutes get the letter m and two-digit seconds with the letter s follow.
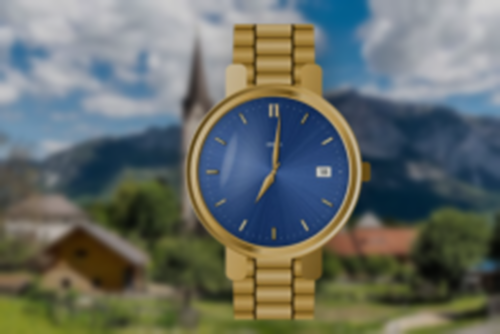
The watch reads 7h01
